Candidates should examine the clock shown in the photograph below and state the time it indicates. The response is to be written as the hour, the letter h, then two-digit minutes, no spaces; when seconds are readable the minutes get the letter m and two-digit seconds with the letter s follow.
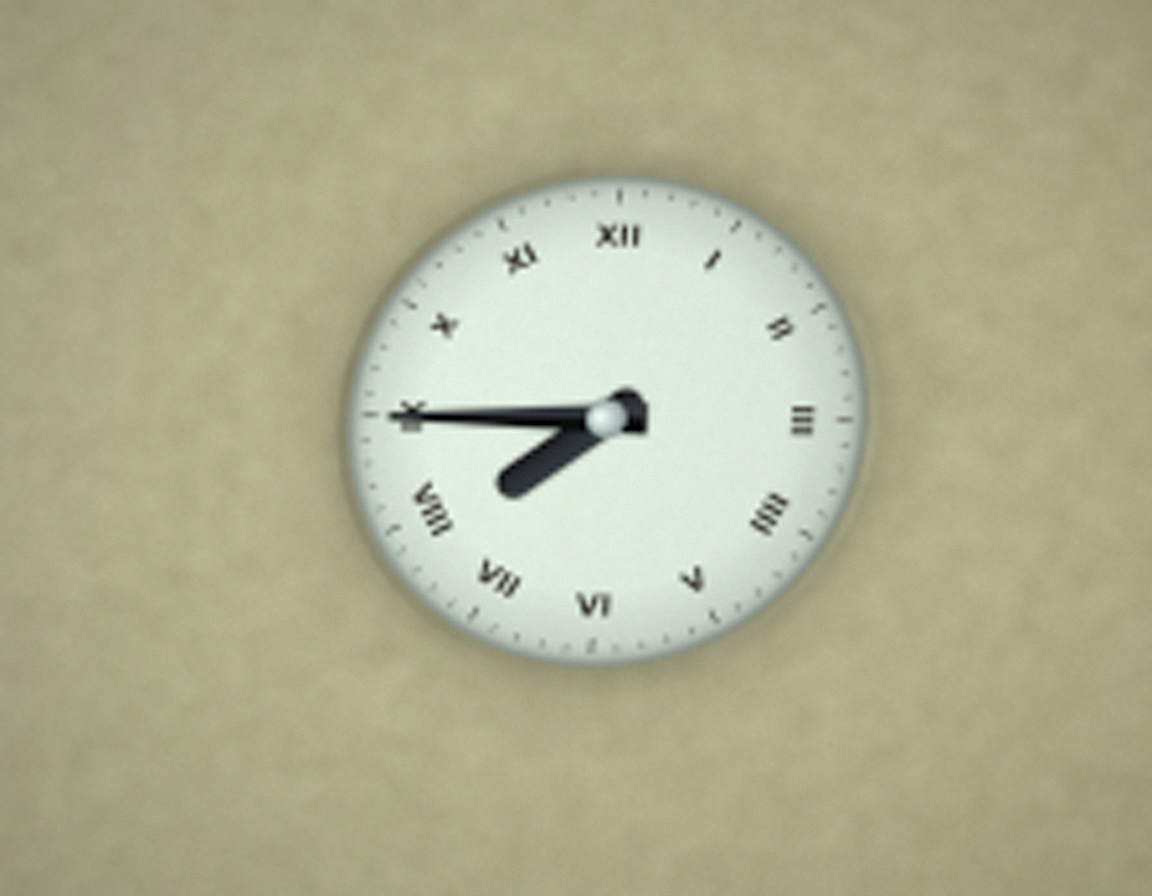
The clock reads 7h45
